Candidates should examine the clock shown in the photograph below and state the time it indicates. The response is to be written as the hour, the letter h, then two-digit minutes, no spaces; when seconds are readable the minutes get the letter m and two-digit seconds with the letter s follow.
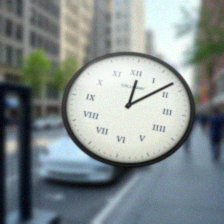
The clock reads 12h08
